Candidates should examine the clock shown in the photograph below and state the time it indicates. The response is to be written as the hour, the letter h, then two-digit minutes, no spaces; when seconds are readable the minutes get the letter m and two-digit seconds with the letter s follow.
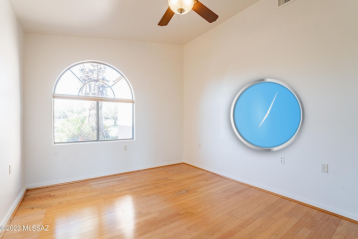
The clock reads 7h04
